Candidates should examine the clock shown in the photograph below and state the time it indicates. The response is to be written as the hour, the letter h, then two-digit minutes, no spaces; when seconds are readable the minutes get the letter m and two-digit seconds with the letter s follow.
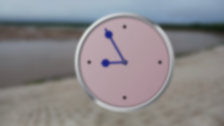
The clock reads 8h55
